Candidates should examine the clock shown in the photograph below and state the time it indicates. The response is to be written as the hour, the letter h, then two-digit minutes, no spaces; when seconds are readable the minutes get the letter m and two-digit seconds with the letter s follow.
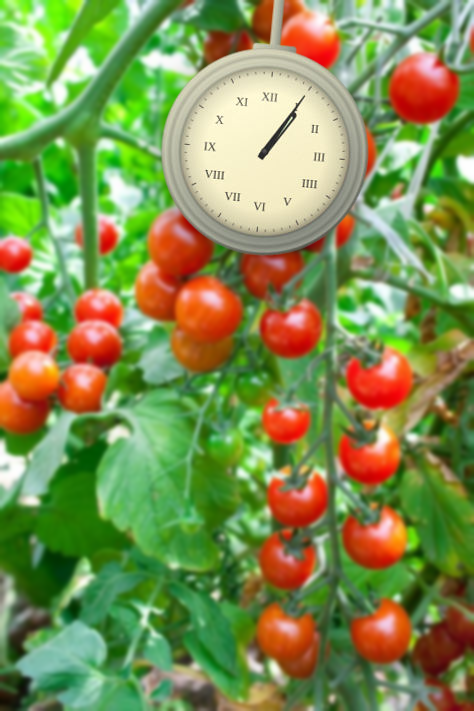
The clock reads 1h05
